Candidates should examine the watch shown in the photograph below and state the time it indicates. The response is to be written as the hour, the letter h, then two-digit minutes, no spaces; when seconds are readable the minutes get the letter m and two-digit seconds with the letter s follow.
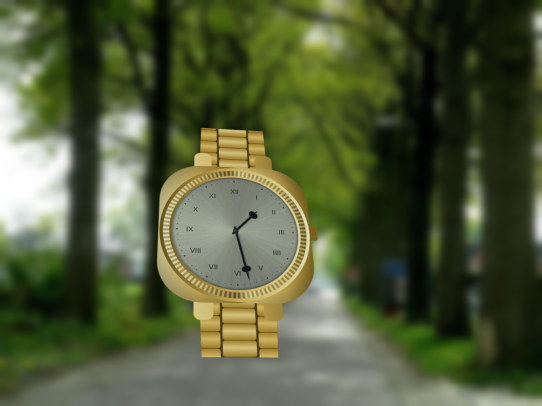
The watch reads 1h28
